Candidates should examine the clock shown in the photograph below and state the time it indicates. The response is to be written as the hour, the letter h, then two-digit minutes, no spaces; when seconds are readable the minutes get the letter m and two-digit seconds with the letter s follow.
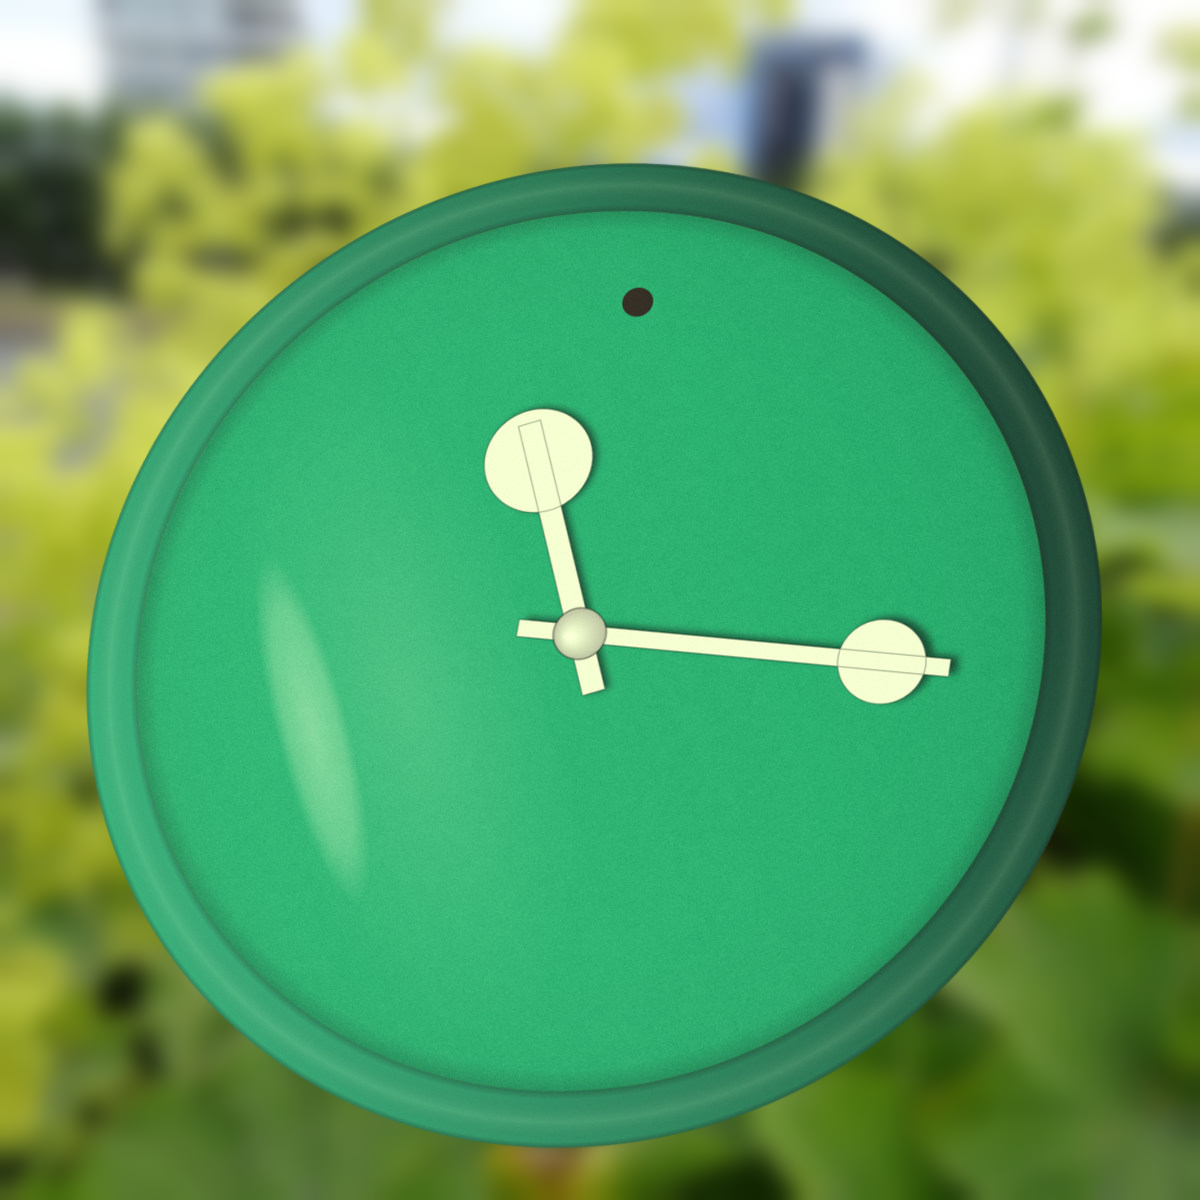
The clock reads 11h15
